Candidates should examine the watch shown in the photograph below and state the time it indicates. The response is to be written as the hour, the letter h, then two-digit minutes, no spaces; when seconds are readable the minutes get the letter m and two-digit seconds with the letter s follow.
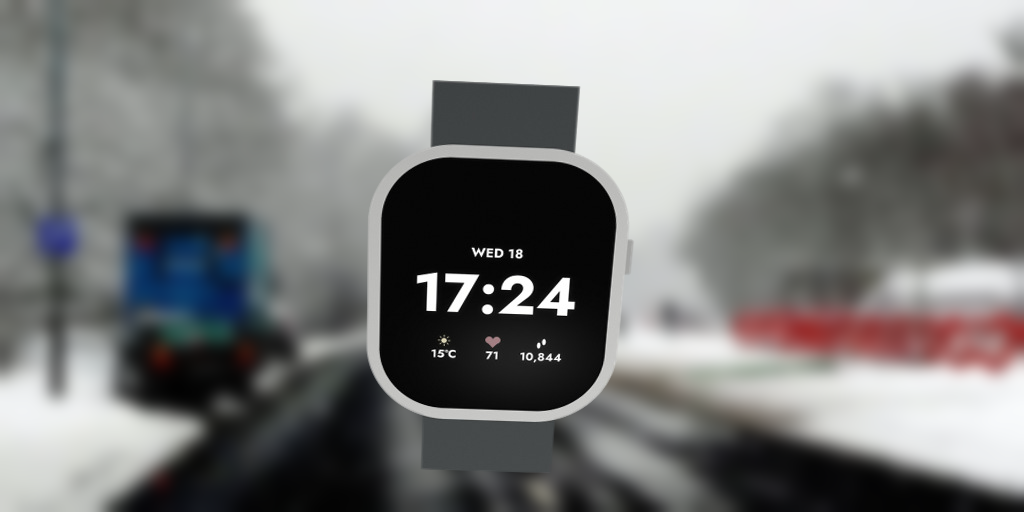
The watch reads 17h24
